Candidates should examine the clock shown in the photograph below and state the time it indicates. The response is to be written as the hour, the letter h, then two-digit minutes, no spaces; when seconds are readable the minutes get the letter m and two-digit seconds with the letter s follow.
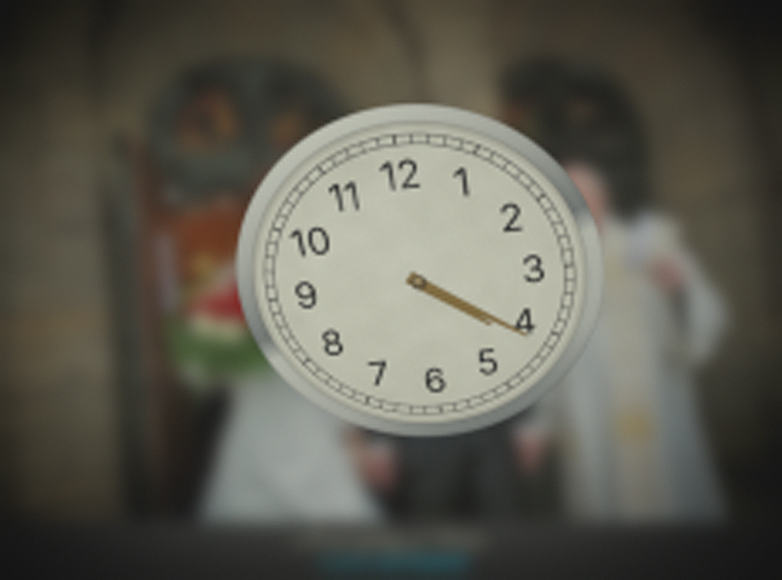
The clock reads 4h21
